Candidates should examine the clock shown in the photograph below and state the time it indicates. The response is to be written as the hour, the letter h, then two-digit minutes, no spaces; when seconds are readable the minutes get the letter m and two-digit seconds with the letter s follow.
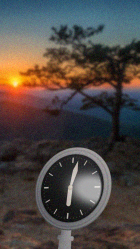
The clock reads 6h02
